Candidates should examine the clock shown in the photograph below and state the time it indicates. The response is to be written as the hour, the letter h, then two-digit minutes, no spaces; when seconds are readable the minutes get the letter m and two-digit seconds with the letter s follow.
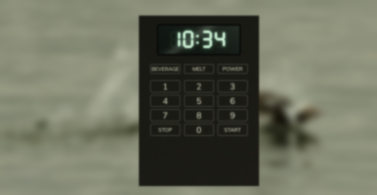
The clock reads 10h34
